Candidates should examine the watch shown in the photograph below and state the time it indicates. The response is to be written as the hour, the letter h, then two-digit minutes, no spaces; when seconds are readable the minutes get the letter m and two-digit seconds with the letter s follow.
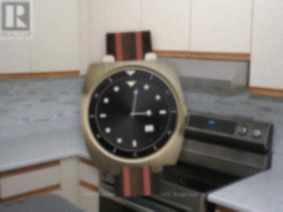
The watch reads 3h02
